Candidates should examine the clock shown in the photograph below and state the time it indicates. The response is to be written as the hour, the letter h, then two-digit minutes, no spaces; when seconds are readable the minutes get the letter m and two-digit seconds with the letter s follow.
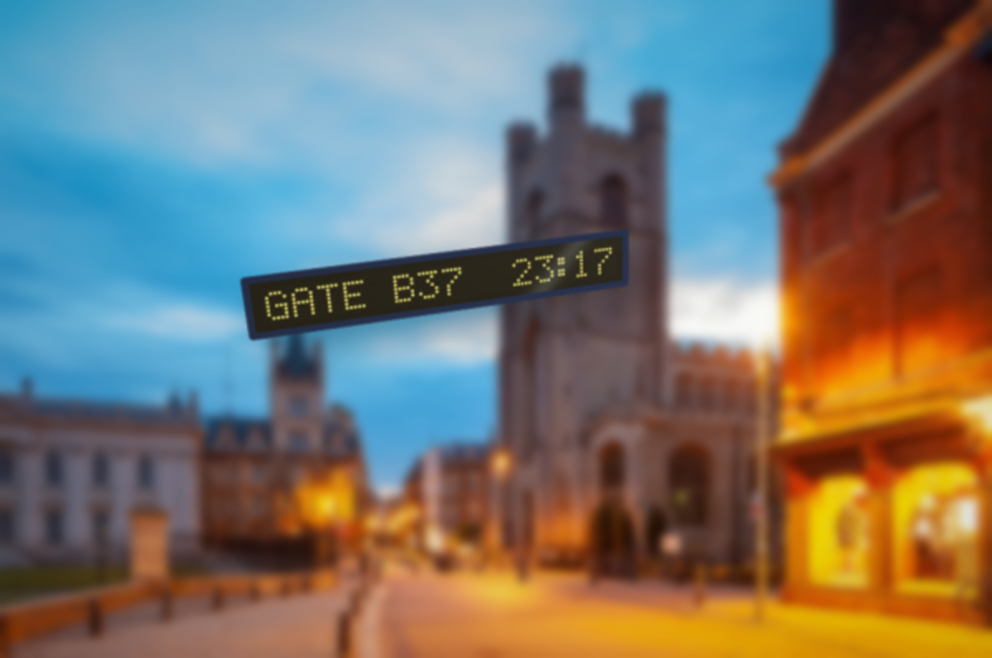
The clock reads 23h17
